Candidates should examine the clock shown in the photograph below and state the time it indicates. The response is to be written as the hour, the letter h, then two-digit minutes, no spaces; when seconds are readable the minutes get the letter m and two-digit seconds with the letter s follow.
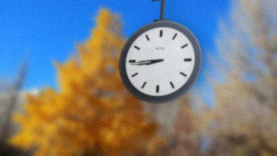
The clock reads 8h44
